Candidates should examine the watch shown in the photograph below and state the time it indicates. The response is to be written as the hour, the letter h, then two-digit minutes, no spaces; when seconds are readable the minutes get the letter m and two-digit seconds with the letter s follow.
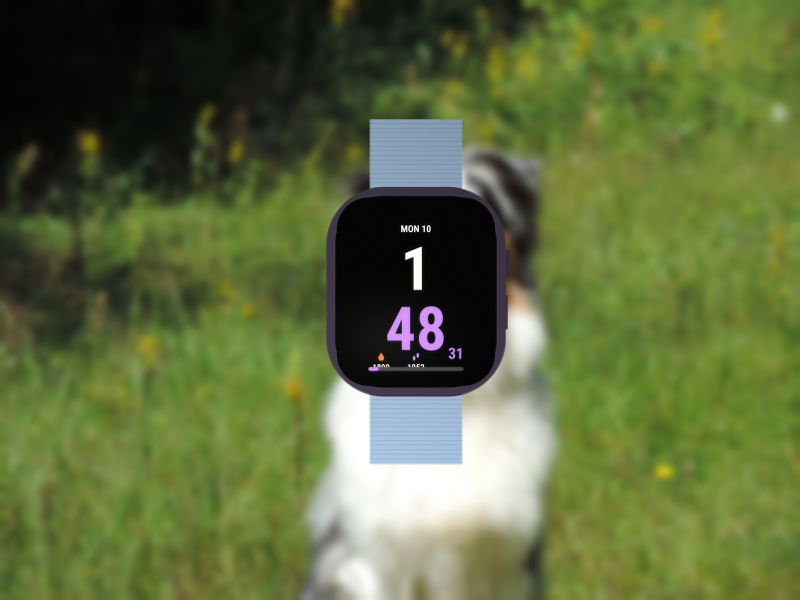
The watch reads 1h48m31s
